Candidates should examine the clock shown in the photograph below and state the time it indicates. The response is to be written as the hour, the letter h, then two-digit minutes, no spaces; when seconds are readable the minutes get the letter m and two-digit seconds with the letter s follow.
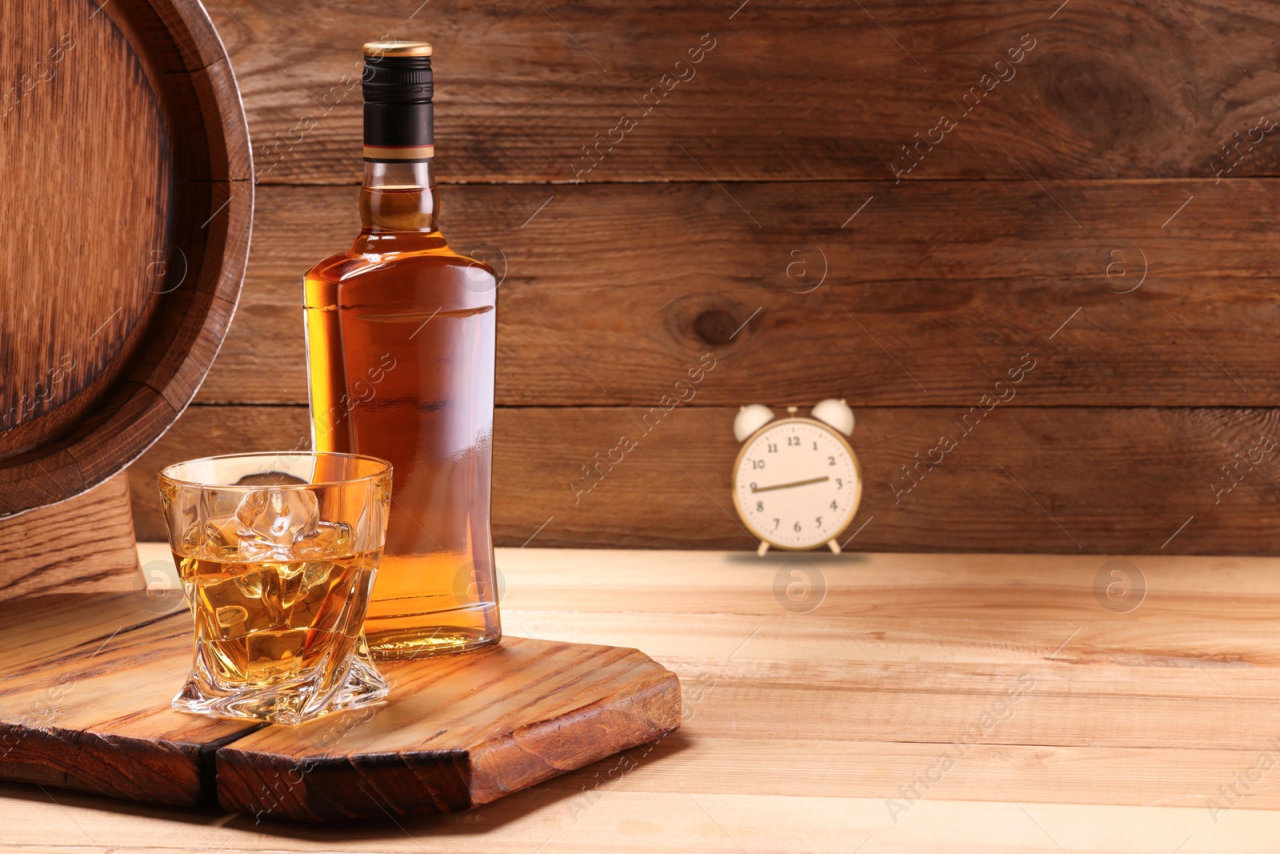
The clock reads 2h44
